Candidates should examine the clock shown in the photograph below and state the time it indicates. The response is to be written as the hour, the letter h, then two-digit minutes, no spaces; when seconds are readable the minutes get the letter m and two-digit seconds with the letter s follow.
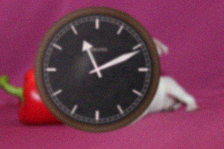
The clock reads 11h11
